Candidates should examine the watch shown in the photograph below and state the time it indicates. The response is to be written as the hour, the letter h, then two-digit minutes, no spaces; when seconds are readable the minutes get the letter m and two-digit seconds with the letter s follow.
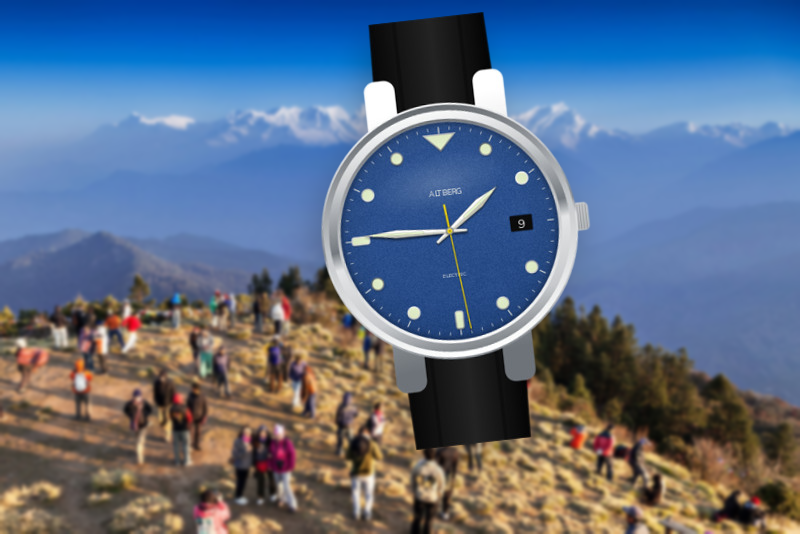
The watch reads 1h45m29s
